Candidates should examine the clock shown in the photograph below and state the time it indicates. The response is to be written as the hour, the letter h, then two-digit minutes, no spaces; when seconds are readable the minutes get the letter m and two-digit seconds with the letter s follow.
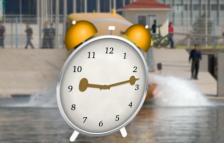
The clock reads 9h13
